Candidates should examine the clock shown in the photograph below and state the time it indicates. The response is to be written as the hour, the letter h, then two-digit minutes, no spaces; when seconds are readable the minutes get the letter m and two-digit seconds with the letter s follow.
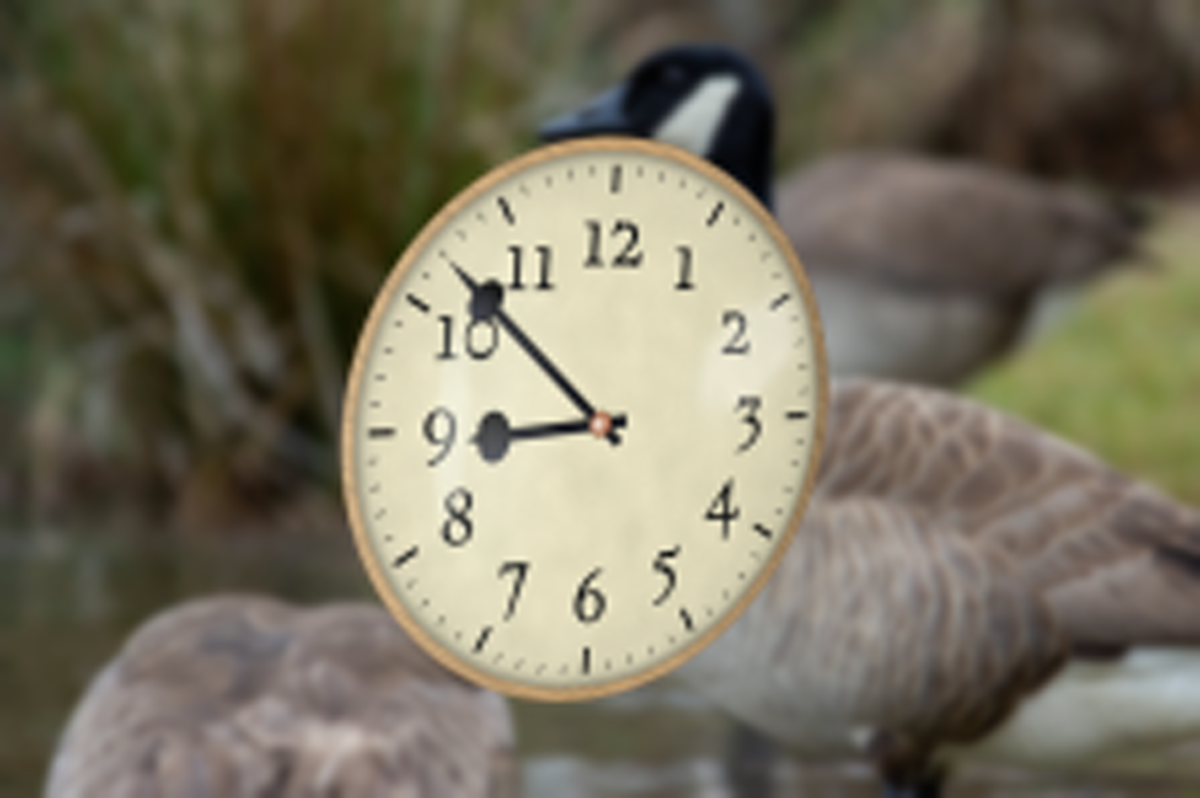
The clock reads 8h52
